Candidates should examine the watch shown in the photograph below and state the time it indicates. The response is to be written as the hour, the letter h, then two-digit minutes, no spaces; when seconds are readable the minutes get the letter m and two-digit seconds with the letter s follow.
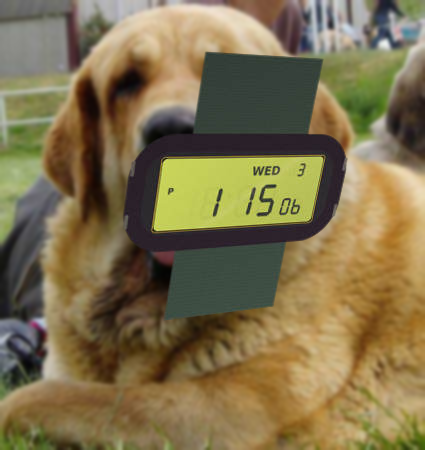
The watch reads 1h15m06s
